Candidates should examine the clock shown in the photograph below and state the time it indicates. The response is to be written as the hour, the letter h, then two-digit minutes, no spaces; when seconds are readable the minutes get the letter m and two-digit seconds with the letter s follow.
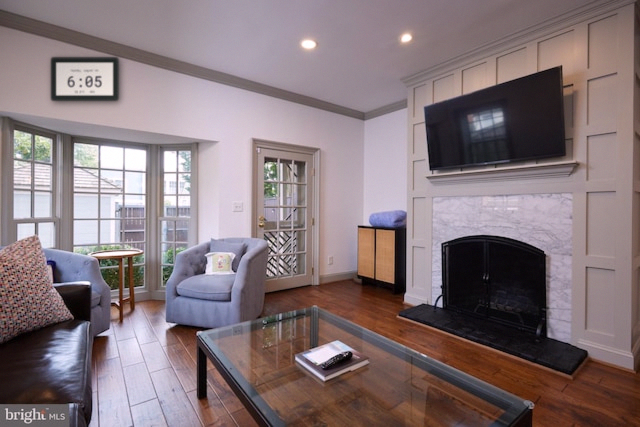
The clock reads 6h05
